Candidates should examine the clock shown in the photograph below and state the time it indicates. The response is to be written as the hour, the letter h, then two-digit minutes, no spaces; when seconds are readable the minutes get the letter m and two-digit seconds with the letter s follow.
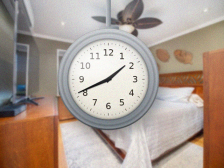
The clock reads 1h41
